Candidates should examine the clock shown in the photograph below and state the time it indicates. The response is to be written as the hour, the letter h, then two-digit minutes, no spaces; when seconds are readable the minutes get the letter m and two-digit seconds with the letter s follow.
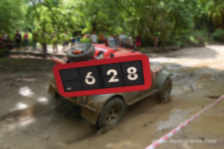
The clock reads 6h28
